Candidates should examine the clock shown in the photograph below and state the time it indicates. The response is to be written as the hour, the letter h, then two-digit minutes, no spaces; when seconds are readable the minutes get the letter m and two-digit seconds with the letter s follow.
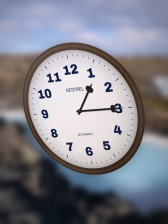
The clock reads 1h15
